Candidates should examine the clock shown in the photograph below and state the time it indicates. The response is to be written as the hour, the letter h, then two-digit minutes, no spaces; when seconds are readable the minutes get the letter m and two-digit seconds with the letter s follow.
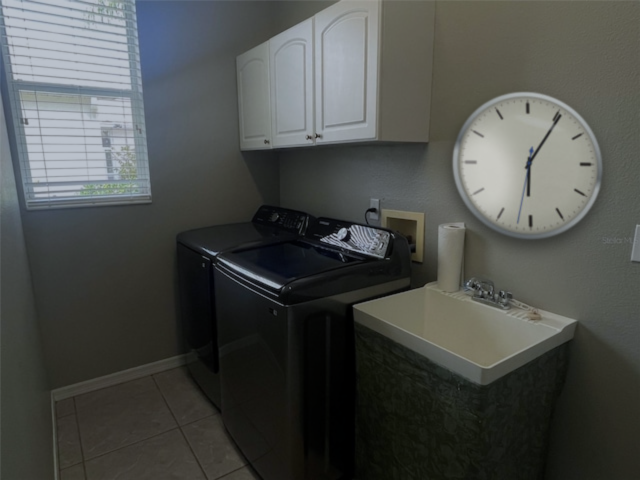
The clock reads 6h05m32s
